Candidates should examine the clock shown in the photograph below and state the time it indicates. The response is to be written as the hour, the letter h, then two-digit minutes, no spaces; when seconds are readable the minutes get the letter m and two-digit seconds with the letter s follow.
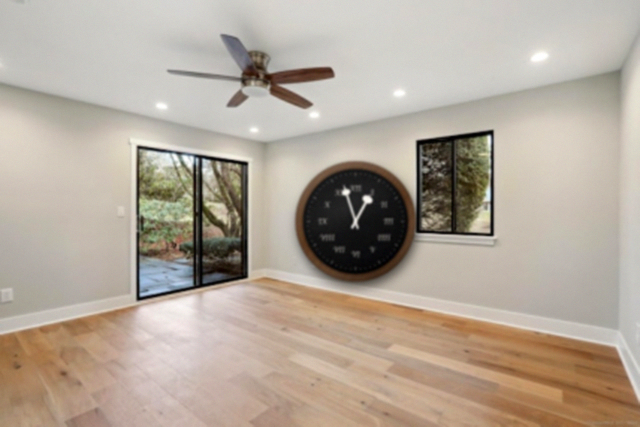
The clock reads 12h57
